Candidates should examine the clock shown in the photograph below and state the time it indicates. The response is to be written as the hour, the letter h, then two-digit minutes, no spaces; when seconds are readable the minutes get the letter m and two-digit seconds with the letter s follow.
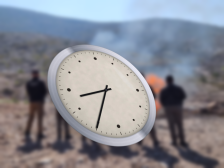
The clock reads 8h35
